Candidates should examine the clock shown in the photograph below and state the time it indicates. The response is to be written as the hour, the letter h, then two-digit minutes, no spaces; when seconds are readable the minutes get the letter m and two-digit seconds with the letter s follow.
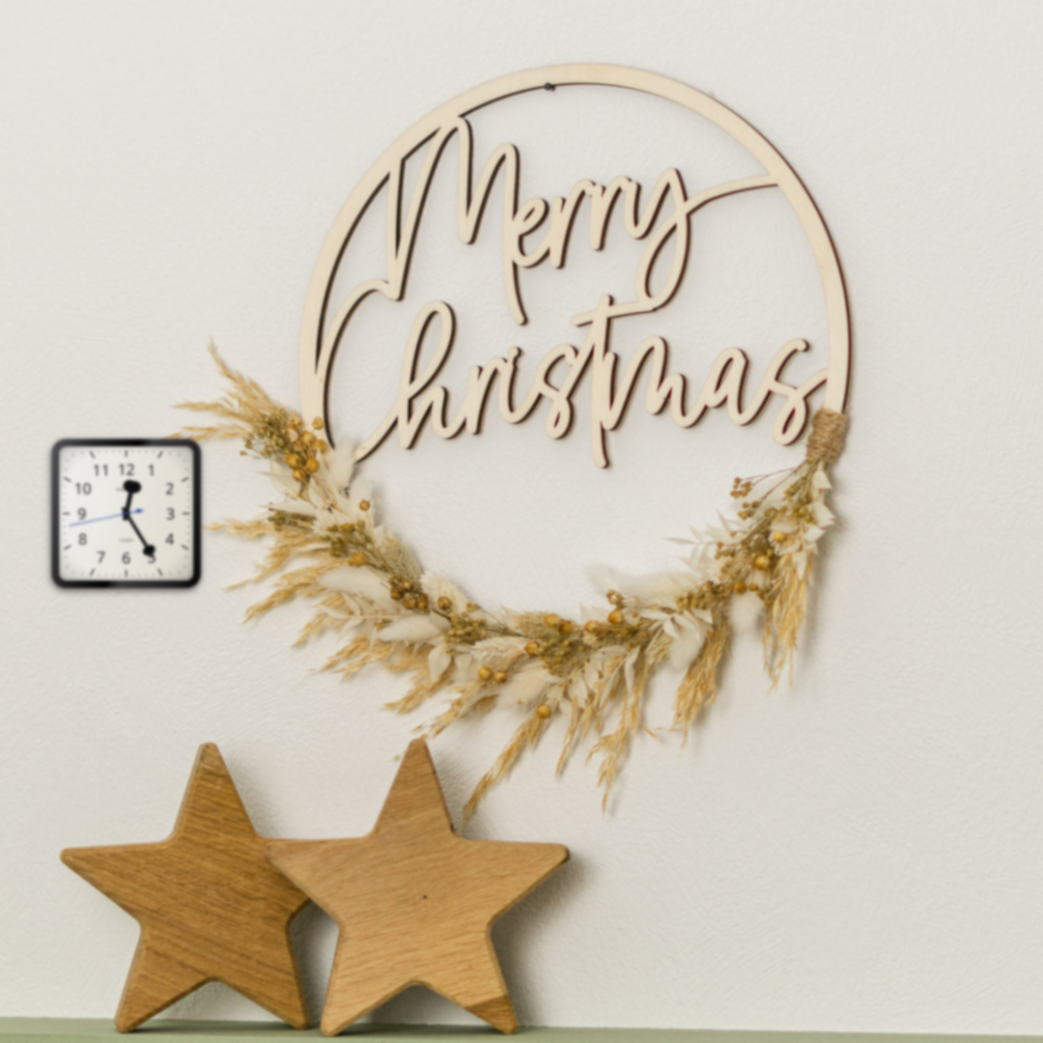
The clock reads 12h24m43s
